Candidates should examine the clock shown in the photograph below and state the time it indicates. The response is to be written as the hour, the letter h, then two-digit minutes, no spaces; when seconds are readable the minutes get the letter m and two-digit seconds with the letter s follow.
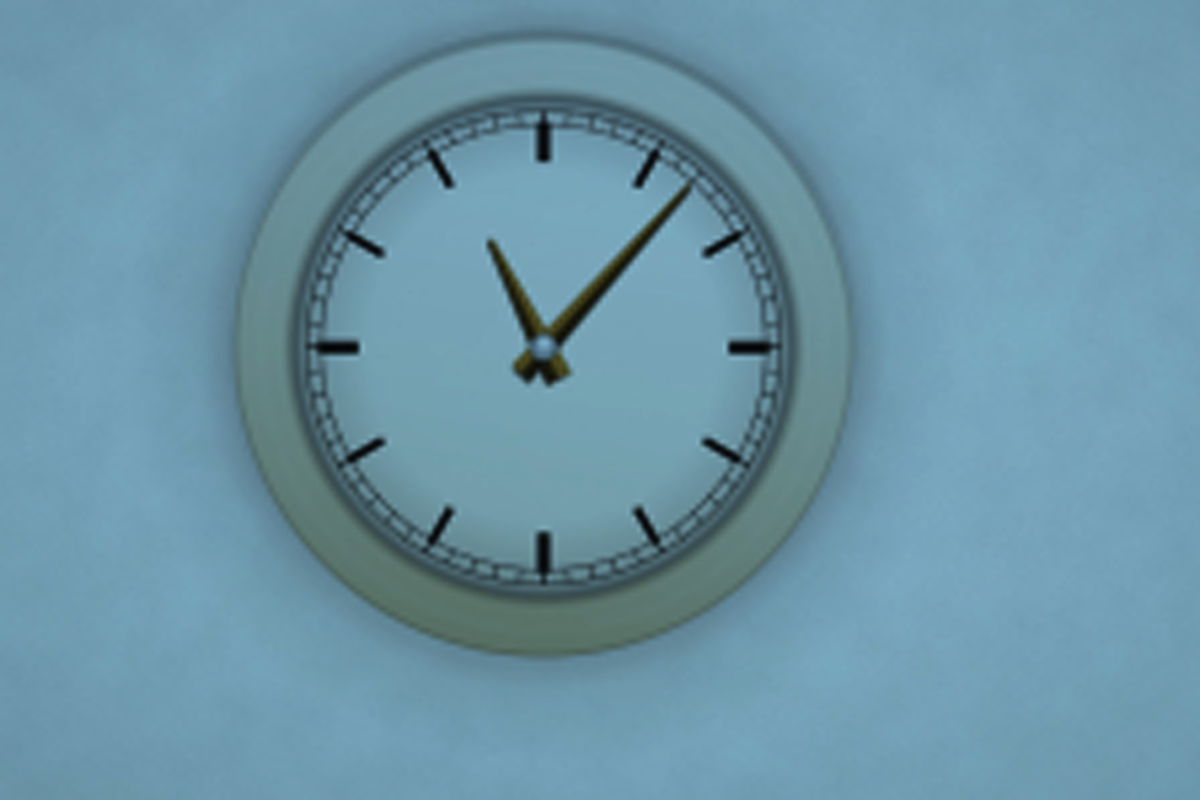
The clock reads 11h07
